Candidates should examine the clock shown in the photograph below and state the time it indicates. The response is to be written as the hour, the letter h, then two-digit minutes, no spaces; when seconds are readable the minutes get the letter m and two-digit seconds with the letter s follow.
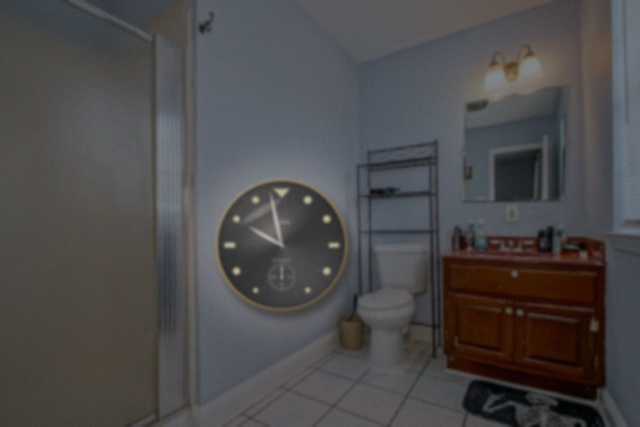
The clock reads 9h58
